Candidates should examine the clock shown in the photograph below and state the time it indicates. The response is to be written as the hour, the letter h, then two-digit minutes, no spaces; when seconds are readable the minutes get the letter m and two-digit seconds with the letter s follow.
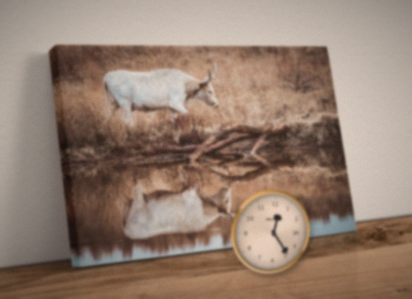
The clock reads 12h24
